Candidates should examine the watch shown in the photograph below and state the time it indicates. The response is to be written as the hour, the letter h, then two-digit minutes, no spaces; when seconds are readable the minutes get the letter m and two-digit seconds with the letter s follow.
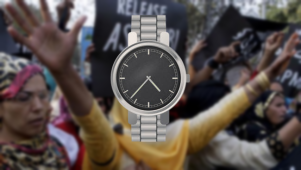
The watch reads 4h37
